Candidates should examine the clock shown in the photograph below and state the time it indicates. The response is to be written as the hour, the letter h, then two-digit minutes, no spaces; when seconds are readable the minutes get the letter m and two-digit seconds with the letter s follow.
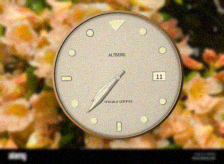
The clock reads 7h37
